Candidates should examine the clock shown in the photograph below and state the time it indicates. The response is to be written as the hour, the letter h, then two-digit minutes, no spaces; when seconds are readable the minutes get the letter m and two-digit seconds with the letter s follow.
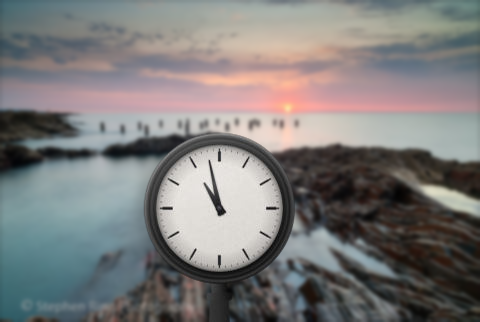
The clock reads 10h58
